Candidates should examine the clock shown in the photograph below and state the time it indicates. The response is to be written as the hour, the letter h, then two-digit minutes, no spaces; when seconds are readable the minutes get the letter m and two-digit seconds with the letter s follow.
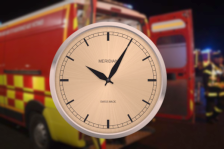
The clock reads 10h05
